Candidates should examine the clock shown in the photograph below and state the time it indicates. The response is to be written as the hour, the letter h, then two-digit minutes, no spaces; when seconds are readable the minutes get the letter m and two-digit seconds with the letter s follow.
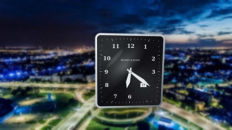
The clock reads 6h21
